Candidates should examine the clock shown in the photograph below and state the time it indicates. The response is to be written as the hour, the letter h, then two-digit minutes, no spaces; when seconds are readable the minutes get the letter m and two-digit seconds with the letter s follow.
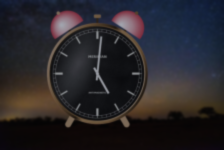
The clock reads 5h01
